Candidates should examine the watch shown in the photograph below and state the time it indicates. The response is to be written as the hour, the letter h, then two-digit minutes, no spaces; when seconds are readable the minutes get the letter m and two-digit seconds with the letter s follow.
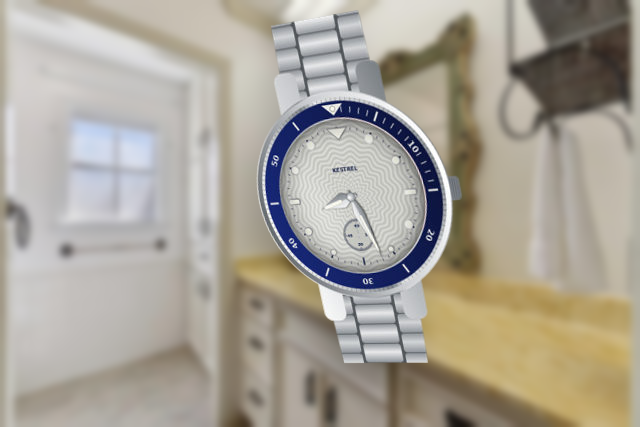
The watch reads 8h27
